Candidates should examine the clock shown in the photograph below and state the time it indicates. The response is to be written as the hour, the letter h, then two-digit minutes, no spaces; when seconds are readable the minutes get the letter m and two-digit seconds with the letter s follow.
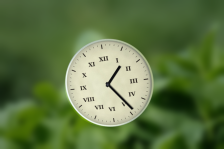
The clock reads 1h24
